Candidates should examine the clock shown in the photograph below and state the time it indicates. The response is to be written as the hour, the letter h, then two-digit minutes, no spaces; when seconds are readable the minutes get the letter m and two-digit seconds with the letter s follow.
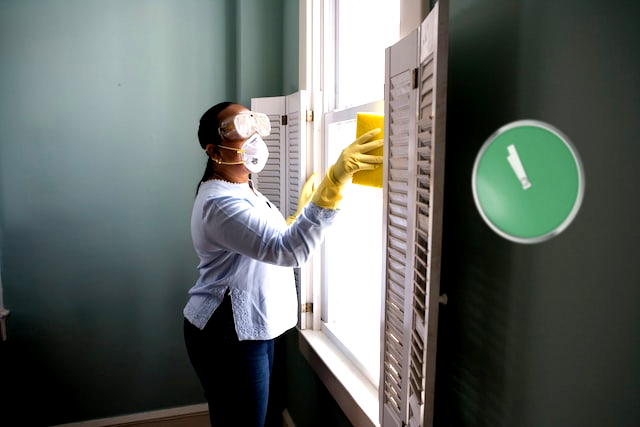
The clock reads 10h56
